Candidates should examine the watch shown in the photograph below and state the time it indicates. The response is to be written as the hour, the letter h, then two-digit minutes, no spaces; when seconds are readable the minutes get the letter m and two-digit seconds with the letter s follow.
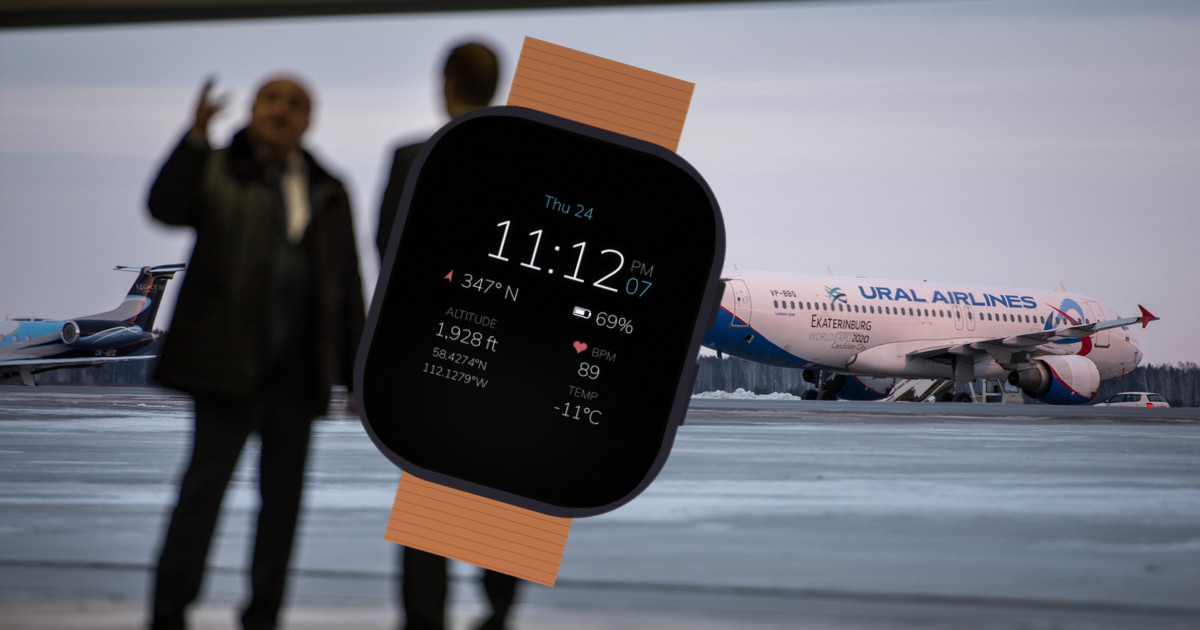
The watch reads 11h12m07s
